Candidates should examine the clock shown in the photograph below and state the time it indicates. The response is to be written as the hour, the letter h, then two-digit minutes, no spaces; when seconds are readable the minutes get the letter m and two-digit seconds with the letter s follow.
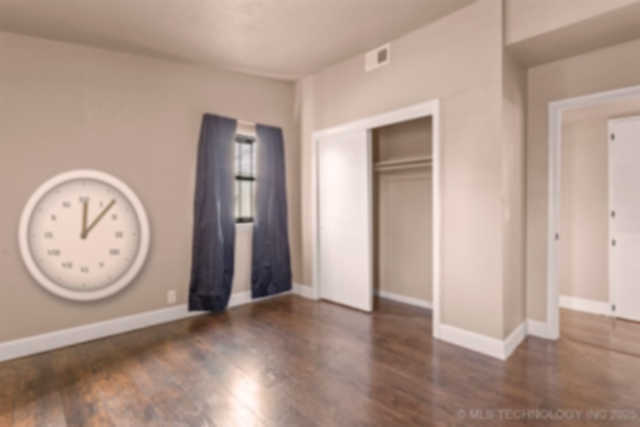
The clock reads 12h07
